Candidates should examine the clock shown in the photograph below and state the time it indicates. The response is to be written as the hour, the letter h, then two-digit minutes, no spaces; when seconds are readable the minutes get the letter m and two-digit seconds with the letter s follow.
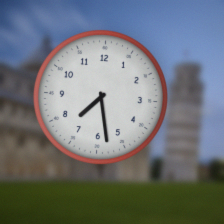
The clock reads 7h28
